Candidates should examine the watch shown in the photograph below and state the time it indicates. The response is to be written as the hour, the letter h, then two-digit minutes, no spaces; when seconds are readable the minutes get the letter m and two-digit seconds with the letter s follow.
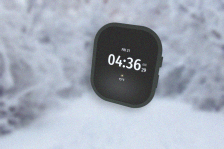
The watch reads 4h36
